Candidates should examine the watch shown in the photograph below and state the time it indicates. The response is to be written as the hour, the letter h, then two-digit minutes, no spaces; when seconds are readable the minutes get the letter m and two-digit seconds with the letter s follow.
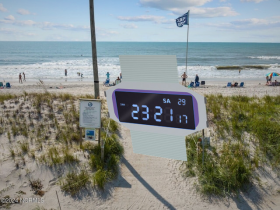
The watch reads 23h21m17s
